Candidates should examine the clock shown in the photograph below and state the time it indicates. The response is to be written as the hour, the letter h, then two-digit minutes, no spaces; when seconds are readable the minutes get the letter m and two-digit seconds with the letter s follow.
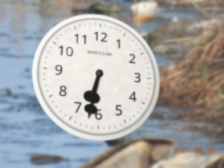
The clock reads 6h32
